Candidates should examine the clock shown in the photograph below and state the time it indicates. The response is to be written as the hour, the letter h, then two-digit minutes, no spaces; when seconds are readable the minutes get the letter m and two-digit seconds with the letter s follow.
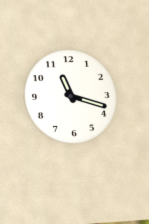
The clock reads 11h18
